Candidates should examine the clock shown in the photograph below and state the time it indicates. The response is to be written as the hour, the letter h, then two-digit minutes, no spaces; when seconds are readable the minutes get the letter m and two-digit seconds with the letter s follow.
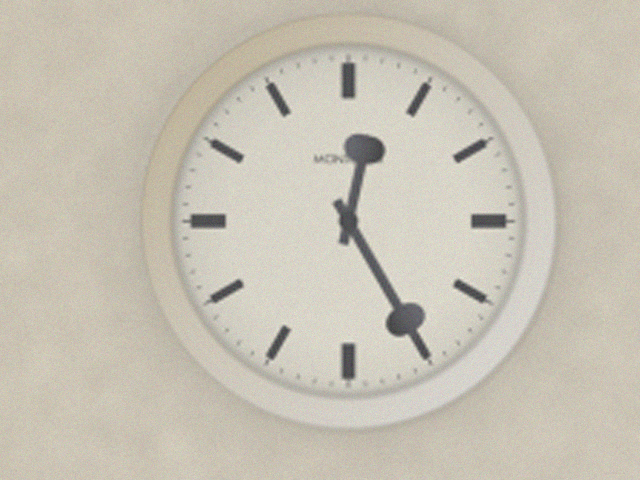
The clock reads 12h25
